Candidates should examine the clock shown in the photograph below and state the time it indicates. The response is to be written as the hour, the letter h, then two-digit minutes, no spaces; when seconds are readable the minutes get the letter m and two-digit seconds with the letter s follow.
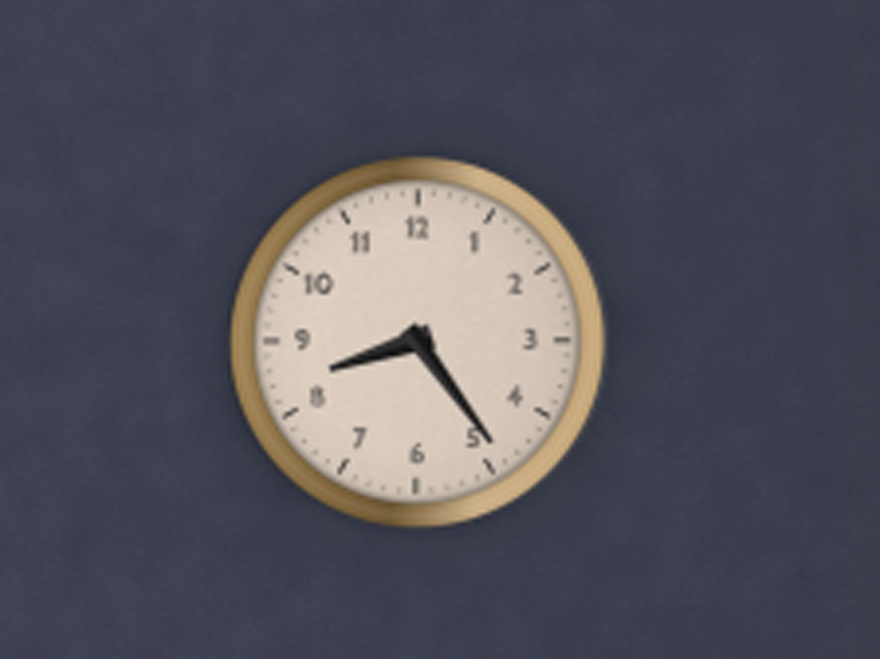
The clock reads 8h24
